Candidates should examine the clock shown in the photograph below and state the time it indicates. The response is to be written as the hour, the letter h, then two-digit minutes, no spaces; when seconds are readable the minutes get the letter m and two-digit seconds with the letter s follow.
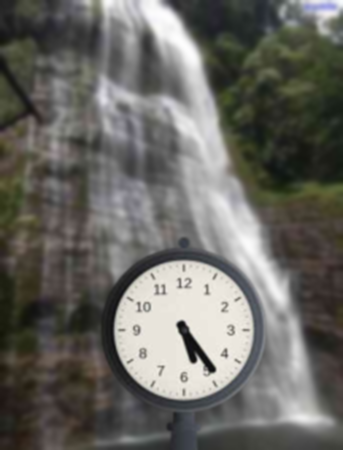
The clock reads 5h24
